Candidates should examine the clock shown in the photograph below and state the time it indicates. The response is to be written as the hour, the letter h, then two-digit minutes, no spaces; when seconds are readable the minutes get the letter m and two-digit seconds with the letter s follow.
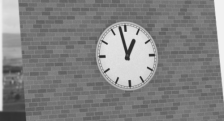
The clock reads 12h58
